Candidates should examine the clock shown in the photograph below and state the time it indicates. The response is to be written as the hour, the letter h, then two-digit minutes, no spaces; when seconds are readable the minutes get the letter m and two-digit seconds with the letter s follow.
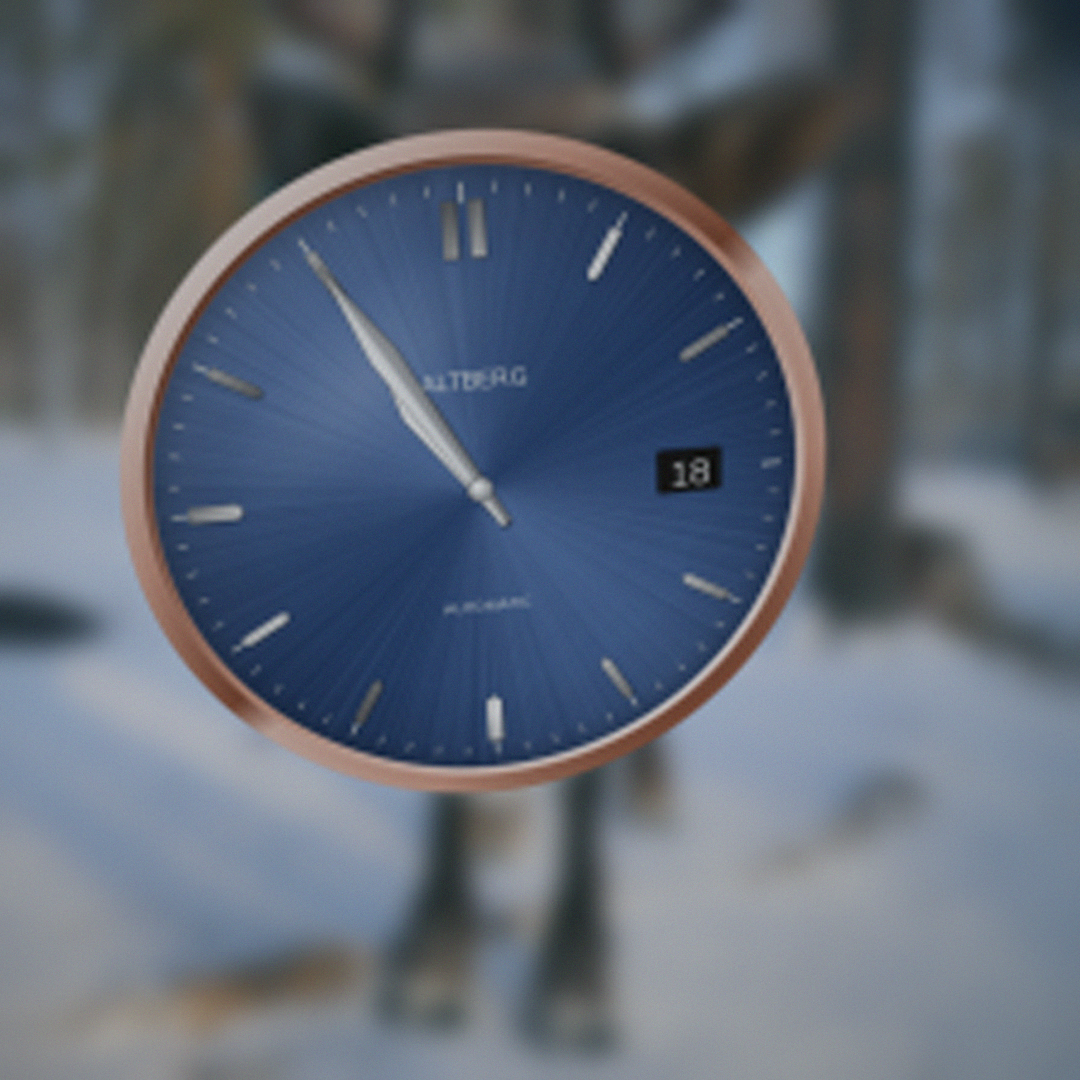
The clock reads 10h55
